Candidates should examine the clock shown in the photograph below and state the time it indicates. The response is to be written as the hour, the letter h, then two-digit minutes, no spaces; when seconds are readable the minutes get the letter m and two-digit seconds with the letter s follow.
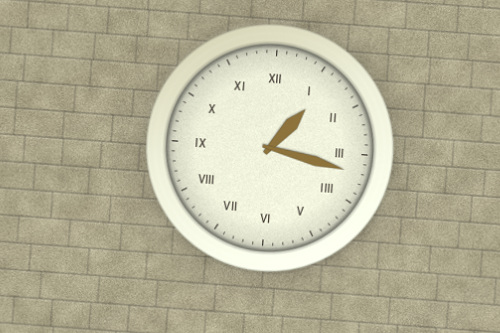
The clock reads 1h17
